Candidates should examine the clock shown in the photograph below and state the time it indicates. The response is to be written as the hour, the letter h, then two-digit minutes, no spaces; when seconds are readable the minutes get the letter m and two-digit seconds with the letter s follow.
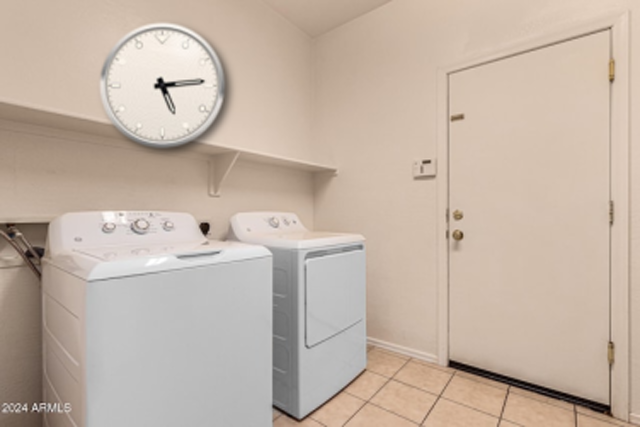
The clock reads 5h14
